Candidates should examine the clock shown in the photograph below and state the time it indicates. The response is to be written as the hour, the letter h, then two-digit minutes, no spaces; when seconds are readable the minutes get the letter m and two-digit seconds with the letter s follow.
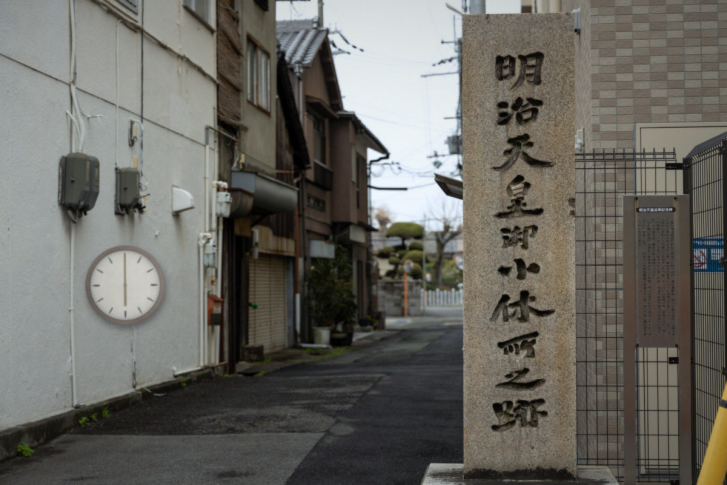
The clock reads 6h00
